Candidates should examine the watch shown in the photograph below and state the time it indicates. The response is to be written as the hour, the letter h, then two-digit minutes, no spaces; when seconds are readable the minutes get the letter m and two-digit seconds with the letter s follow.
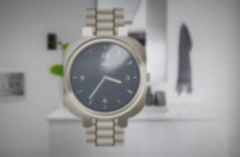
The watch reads 3h36
